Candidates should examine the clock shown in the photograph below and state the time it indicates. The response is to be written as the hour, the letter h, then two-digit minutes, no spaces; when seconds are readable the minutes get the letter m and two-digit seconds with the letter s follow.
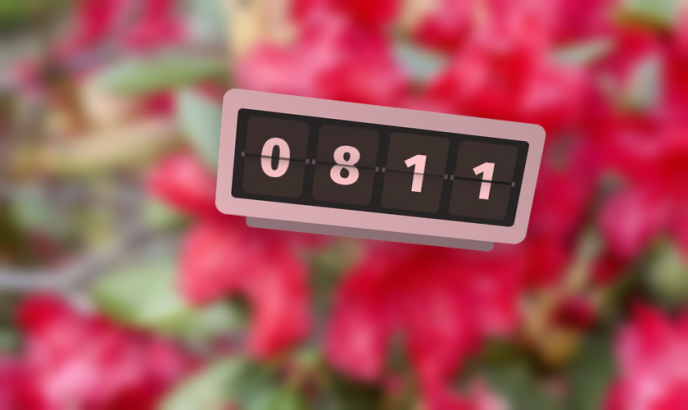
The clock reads 8h11
